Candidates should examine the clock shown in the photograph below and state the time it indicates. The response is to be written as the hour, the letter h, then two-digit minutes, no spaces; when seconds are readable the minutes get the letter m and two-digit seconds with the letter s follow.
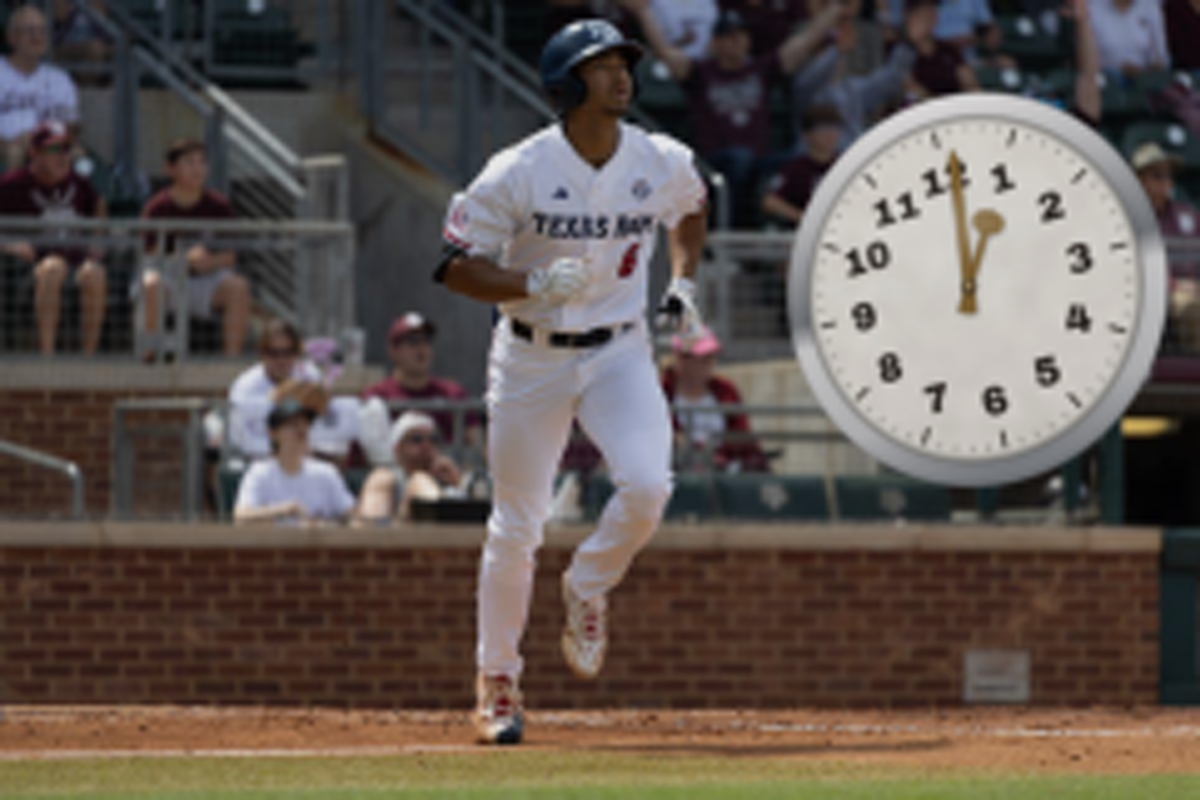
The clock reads 1h01
